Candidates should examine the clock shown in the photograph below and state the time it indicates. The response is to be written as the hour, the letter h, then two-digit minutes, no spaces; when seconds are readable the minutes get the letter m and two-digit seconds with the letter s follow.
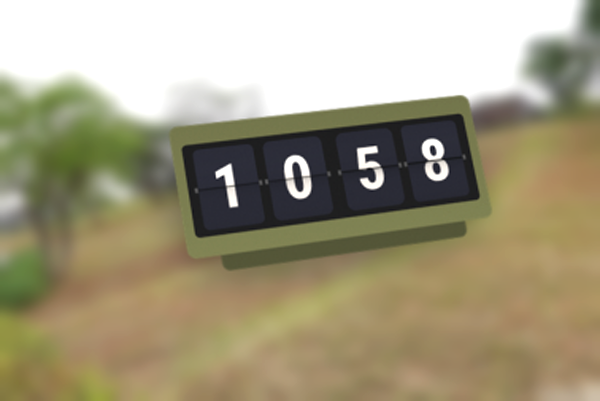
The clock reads 10h58
